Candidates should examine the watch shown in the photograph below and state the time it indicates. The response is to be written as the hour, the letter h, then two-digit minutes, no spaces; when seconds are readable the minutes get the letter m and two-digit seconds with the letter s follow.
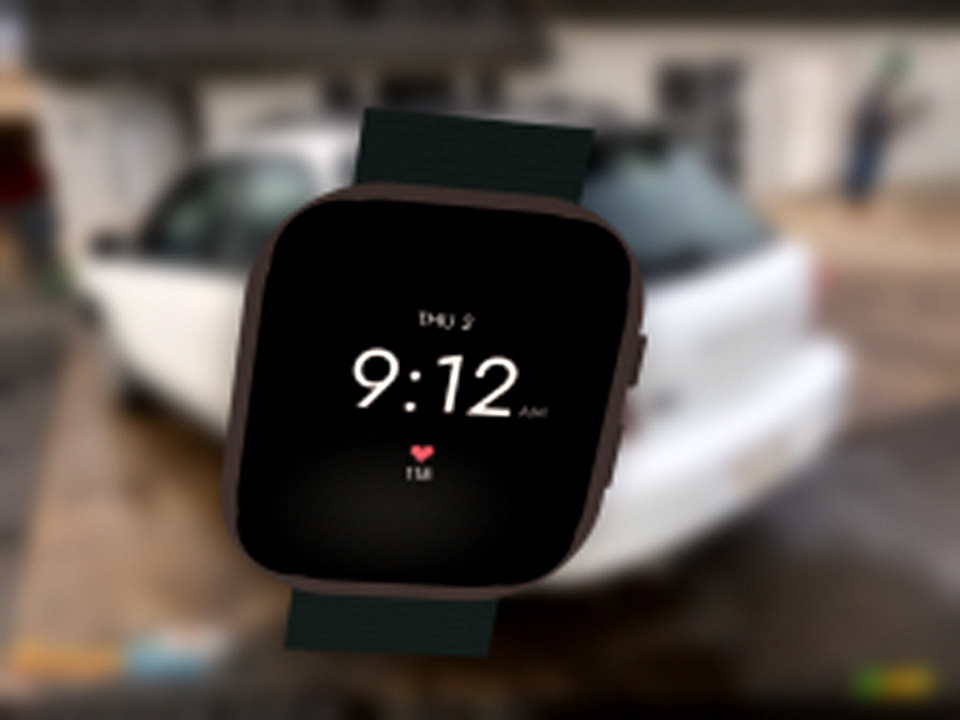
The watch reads 9h12
